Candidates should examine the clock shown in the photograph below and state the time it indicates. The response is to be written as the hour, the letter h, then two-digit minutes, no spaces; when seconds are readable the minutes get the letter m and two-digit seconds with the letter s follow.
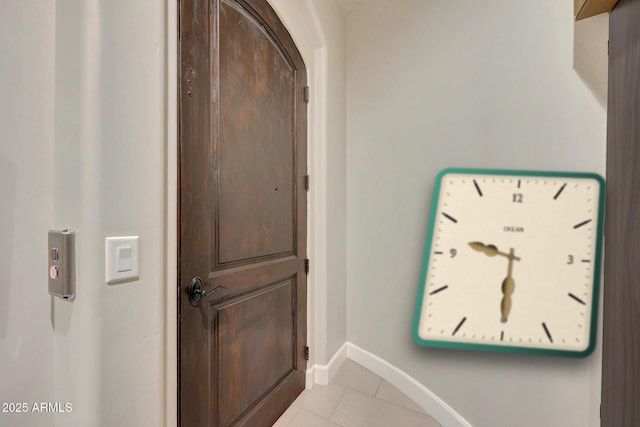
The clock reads 9h30
